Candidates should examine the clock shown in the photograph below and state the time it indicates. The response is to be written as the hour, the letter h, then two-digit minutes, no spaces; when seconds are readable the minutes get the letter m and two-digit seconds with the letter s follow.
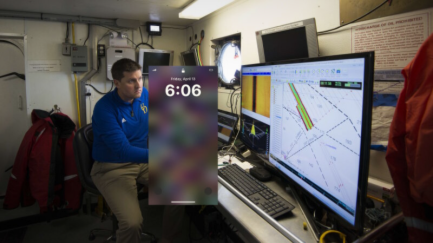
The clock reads 6h06
